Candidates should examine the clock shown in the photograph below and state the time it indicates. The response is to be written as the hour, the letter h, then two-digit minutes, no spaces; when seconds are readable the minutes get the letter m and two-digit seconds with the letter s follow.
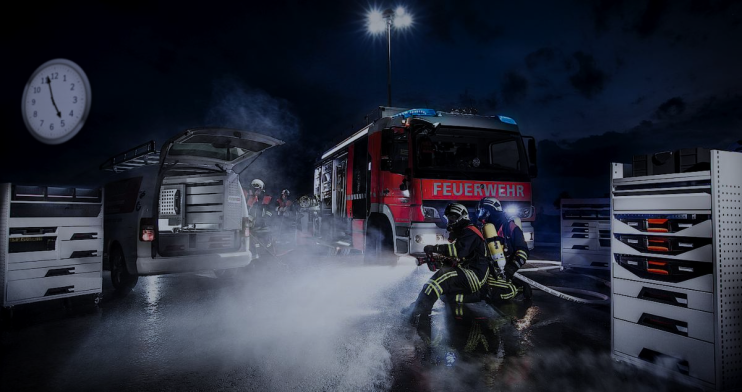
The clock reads 4h57
